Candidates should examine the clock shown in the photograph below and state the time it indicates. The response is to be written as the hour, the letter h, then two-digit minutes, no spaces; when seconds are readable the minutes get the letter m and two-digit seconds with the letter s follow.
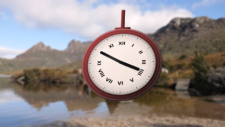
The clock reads 3h50
